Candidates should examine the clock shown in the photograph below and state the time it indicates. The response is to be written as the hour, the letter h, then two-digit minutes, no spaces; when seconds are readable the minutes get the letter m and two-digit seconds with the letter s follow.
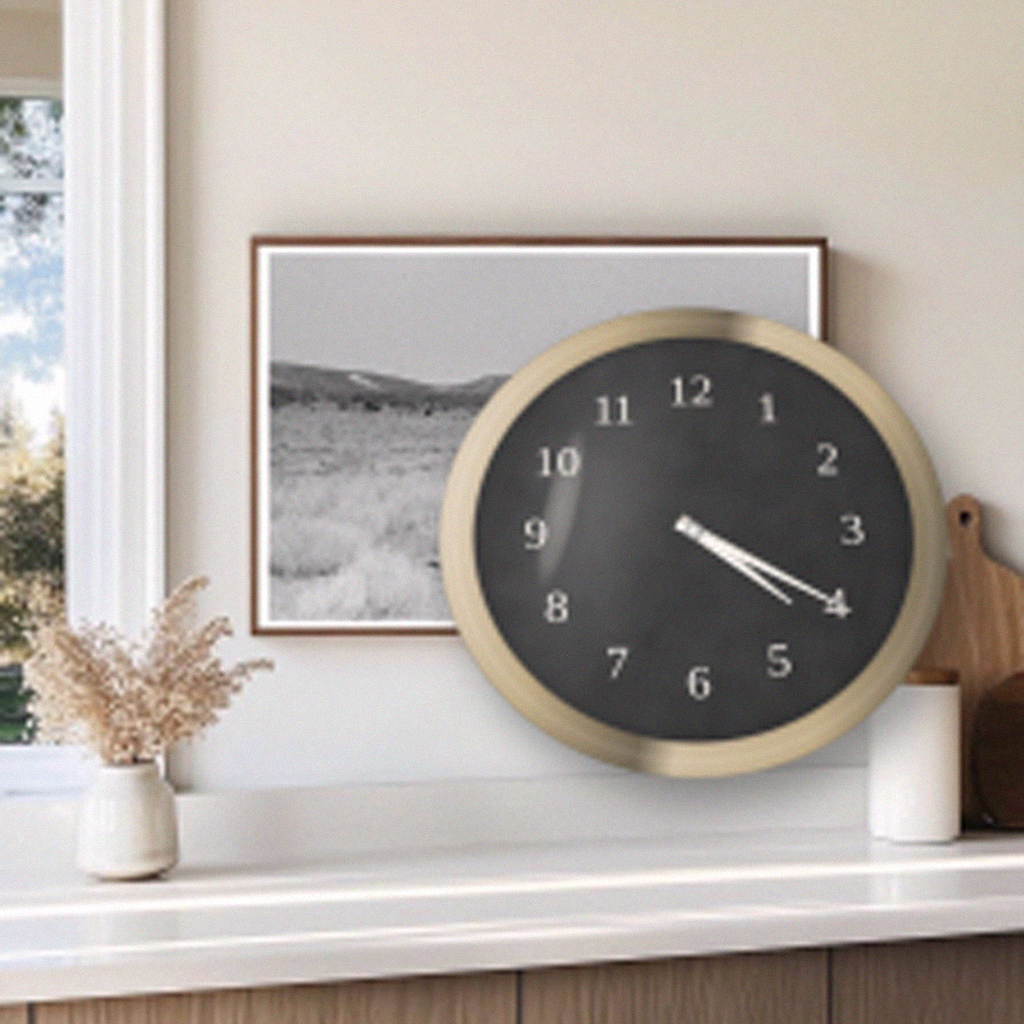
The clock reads 4h20
